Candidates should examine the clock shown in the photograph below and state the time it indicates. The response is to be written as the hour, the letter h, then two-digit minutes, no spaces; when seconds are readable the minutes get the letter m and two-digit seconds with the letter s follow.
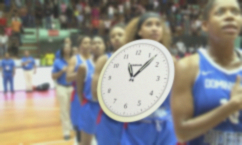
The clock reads 11h07
